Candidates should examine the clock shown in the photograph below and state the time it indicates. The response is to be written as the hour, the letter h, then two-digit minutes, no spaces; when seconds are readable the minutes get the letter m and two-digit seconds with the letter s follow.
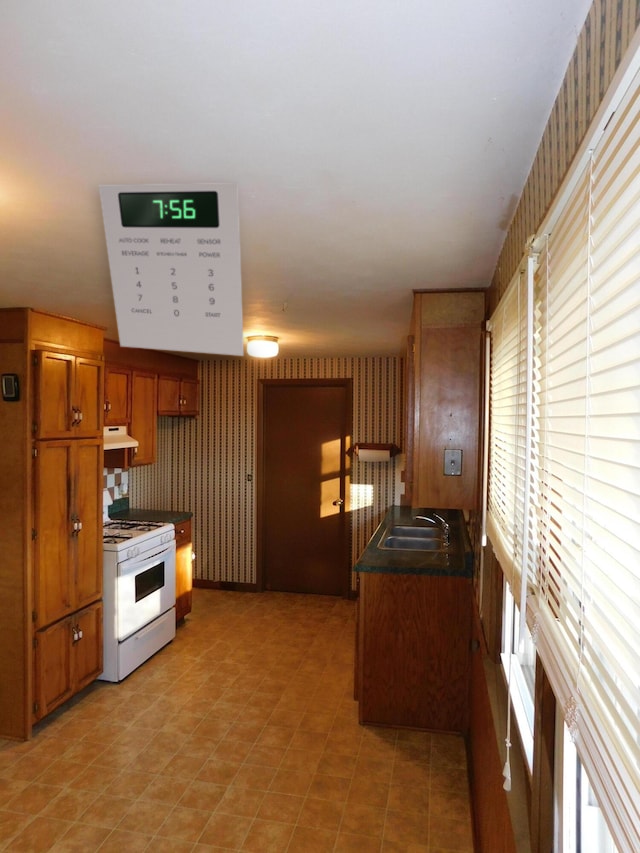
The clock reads 7h56
